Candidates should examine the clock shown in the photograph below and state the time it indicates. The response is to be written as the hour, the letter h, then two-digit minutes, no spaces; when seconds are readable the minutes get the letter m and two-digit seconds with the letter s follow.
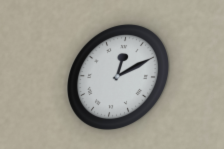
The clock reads 12h10
